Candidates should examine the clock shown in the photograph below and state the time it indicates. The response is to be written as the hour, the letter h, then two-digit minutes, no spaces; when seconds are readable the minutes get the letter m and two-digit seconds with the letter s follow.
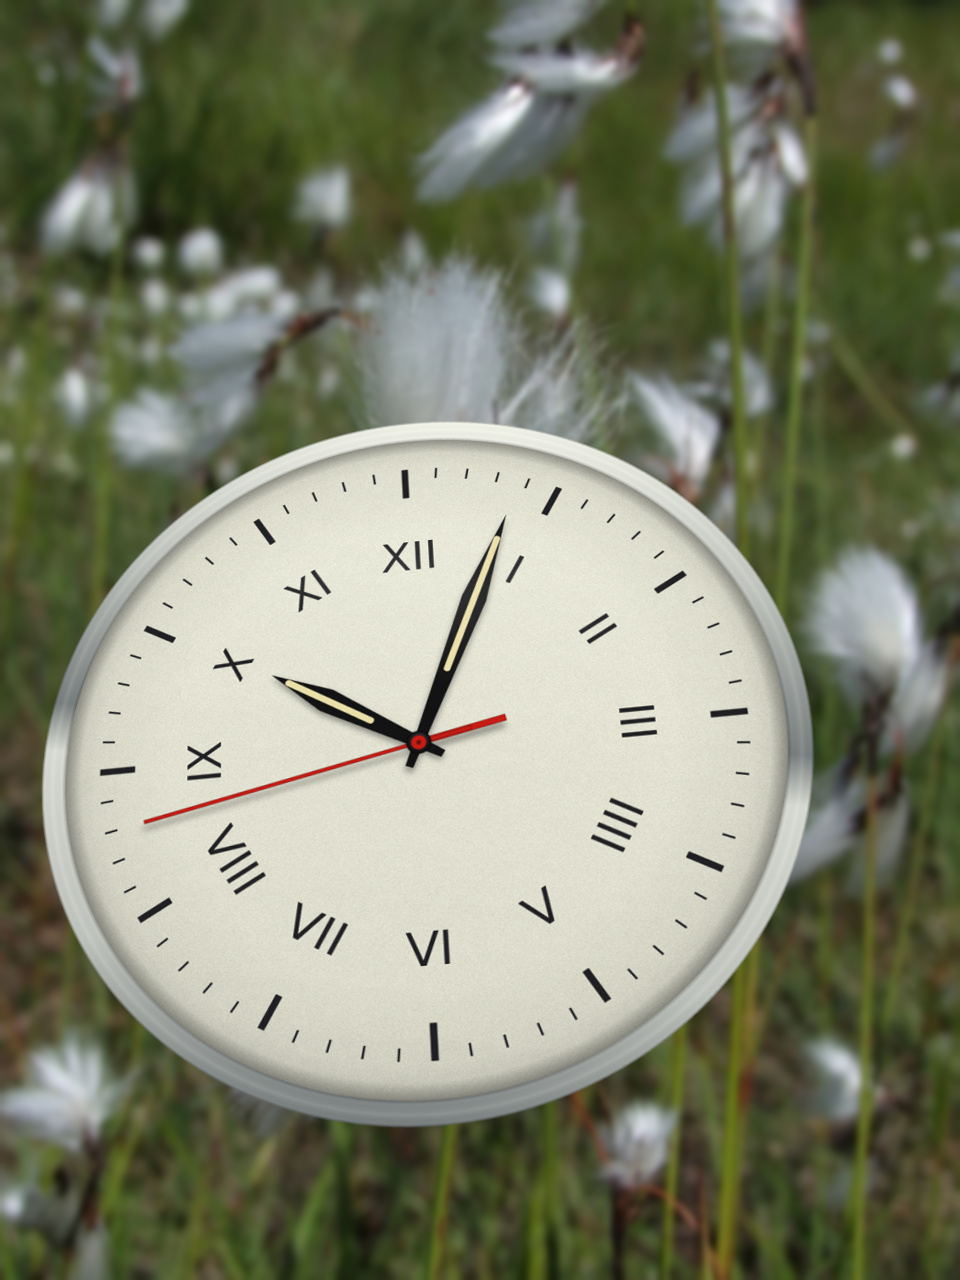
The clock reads 10h03m43s
